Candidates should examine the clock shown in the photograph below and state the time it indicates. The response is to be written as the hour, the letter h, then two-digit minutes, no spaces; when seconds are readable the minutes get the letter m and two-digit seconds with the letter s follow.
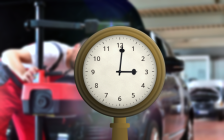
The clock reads 3h01
